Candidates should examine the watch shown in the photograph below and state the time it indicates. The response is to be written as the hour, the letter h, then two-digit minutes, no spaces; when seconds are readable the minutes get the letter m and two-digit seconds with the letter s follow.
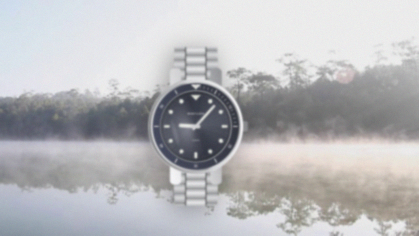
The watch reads 9h07
